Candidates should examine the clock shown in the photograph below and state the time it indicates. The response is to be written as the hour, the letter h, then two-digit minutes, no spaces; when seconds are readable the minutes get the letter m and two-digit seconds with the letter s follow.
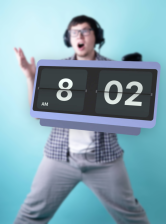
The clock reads 8h02
